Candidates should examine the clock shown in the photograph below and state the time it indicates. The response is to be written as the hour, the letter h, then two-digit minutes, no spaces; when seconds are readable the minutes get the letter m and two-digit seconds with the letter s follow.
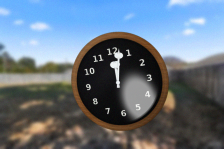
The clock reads 12h02
